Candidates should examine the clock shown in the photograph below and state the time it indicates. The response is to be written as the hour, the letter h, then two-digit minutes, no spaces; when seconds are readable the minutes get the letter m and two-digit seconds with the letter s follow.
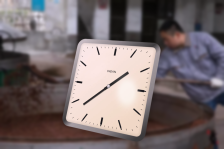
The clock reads 1h38
